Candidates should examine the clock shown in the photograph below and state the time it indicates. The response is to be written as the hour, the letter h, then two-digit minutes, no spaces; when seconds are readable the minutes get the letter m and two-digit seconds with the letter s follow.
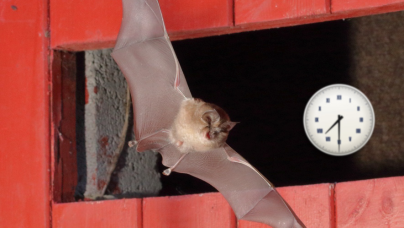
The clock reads 7h30
